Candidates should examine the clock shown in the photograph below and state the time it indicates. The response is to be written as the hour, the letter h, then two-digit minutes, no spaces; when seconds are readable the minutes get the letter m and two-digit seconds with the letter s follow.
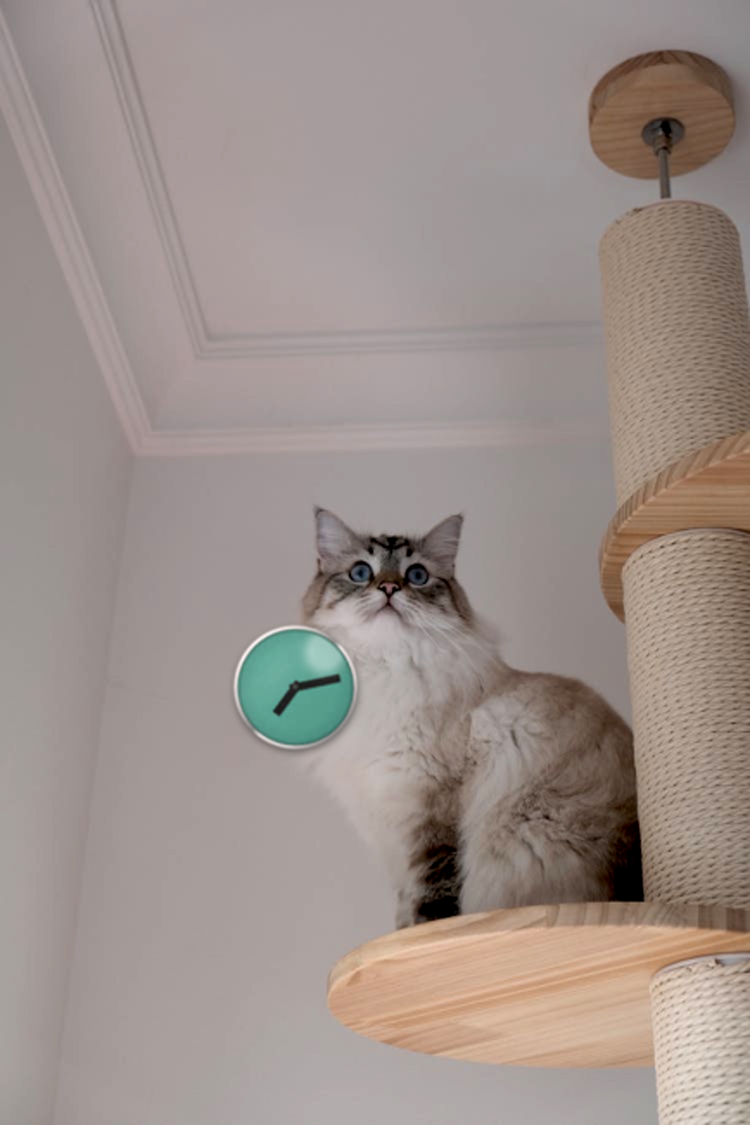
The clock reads 7h13
